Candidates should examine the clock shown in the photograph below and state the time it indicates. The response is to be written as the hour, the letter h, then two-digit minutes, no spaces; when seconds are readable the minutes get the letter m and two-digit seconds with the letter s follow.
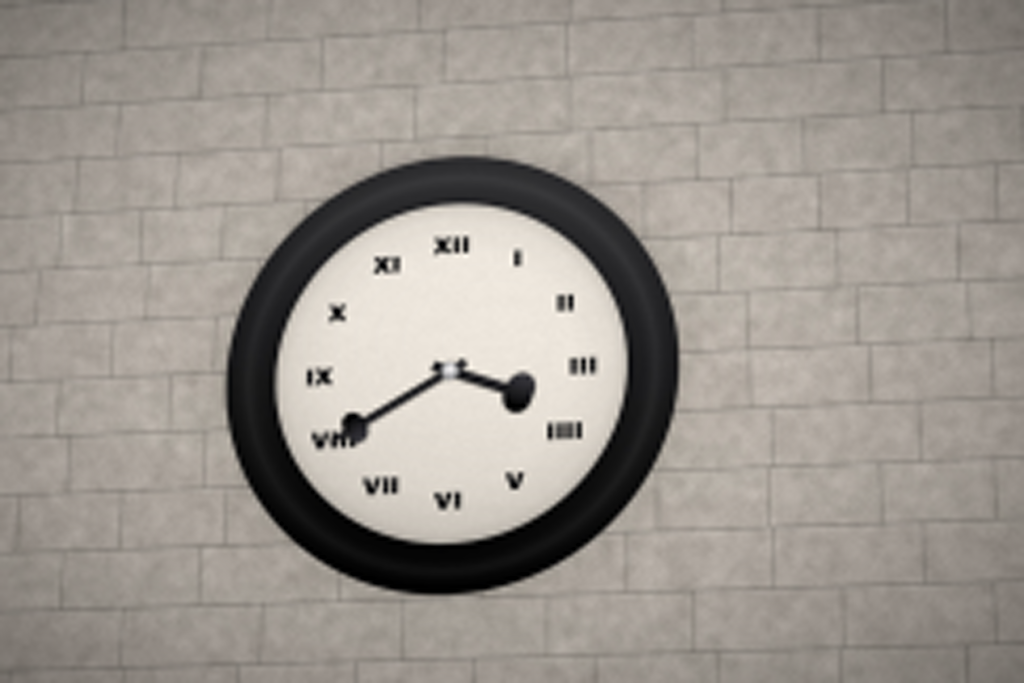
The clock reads 3h40
